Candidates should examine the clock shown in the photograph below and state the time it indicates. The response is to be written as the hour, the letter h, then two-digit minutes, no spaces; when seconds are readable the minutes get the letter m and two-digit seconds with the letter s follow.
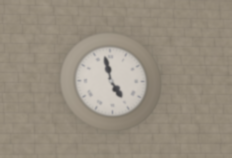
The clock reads 4h58
